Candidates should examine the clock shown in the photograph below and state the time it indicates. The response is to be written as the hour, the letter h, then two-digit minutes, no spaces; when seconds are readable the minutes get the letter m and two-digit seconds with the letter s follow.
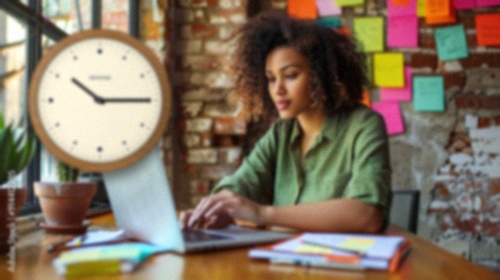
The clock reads 10h15
